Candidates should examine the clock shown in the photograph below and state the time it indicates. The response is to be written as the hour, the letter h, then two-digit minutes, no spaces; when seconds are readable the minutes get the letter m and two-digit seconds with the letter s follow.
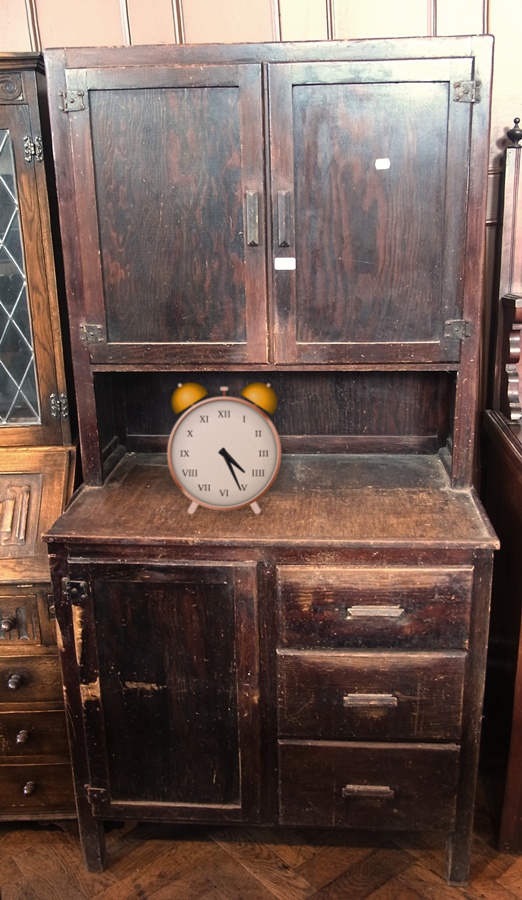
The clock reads 4h26
